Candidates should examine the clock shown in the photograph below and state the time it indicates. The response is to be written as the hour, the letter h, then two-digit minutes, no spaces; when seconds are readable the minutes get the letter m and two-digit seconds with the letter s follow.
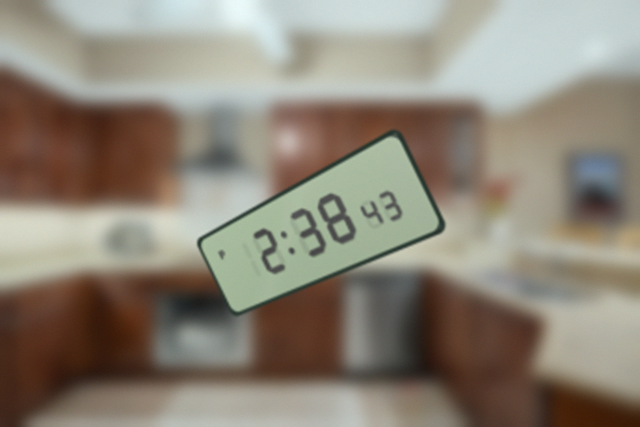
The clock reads 2h38m43s
